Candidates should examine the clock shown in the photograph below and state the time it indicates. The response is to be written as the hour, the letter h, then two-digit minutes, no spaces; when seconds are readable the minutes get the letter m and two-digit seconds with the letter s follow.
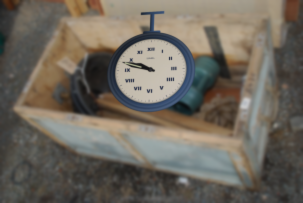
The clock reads 9h48
